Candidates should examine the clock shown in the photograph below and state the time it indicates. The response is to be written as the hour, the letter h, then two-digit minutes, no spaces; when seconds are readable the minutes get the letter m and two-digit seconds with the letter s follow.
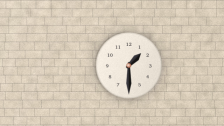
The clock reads 1h30
